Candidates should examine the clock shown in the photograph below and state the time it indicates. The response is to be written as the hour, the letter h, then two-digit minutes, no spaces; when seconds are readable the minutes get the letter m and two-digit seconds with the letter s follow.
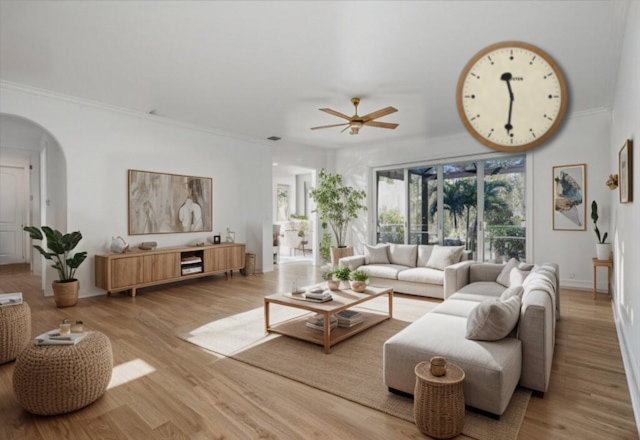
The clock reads 11h31
